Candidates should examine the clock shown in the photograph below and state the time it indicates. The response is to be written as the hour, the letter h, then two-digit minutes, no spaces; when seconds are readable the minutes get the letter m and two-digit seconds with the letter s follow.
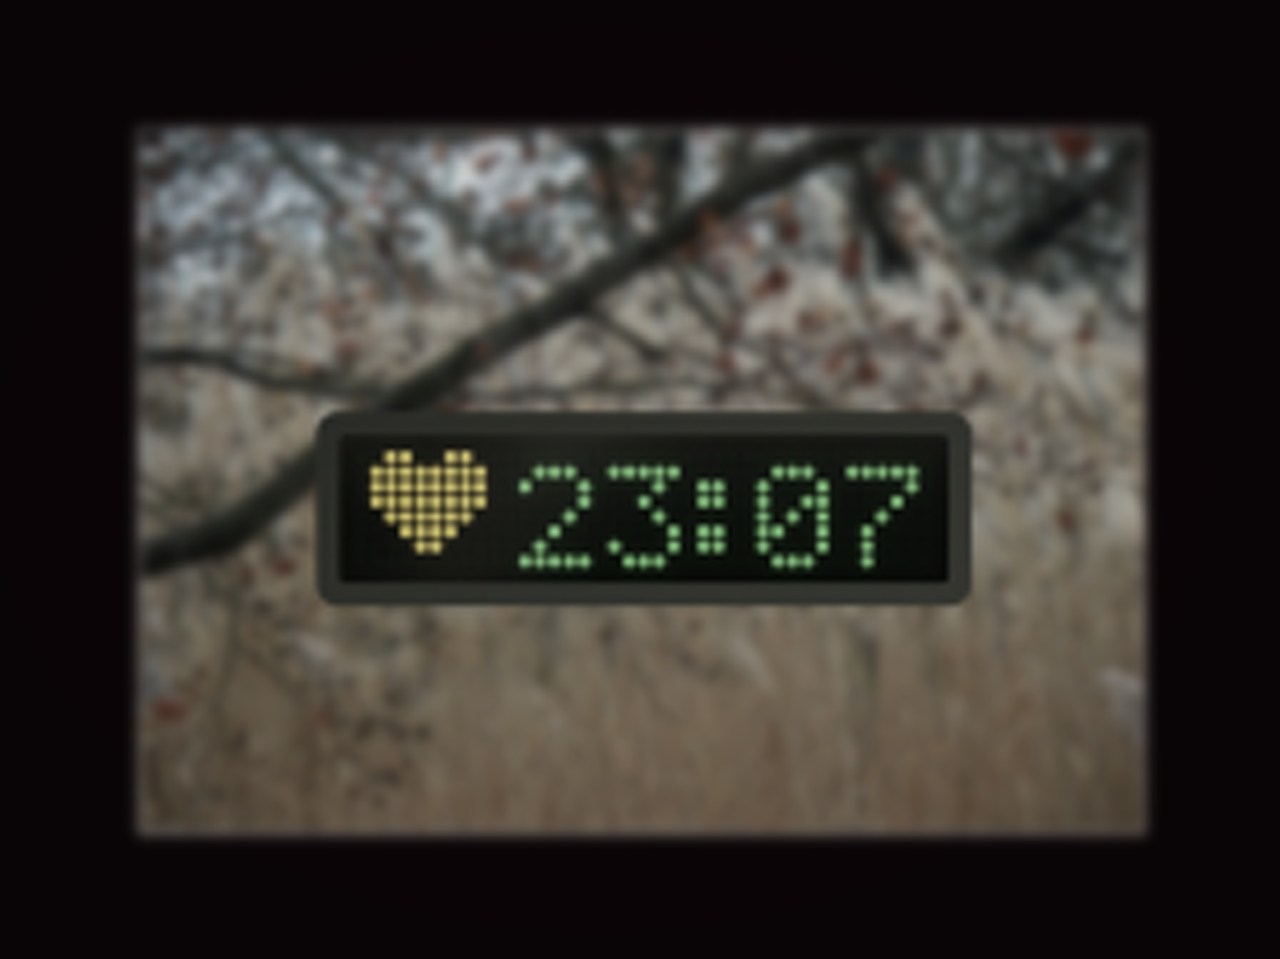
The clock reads 23h07
